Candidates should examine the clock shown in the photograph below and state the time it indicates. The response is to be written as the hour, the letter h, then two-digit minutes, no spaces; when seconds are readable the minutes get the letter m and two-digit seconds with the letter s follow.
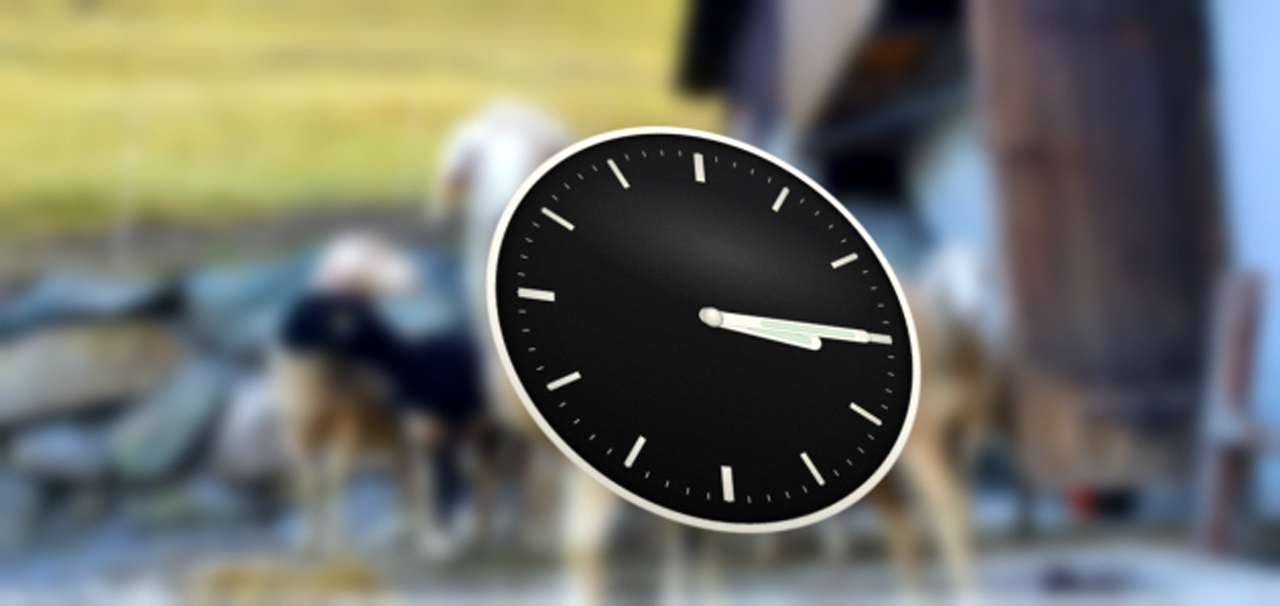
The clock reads 3h15
